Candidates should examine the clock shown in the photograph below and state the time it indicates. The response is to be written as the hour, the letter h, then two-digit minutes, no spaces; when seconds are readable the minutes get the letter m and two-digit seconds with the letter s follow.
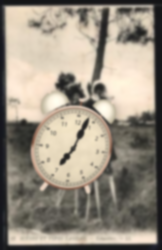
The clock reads 7h03
